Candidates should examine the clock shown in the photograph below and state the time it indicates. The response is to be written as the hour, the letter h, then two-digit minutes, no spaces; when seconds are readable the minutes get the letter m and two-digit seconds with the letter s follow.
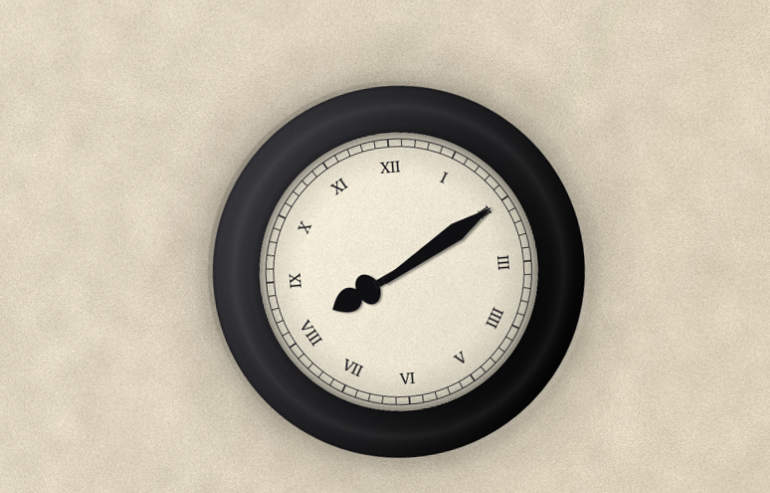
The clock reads 8h10
